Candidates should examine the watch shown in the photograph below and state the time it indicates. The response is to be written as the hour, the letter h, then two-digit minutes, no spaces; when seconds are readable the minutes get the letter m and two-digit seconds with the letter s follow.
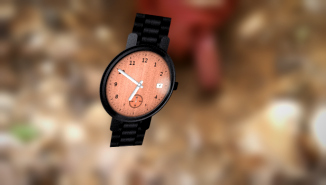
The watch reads 6h50
